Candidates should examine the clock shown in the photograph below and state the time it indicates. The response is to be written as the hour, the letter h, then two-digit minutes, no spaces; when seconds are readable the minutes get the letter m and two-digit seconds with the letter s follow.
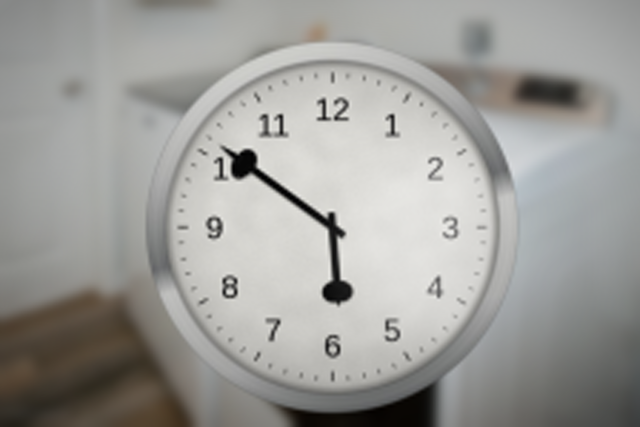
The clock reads 5h51
